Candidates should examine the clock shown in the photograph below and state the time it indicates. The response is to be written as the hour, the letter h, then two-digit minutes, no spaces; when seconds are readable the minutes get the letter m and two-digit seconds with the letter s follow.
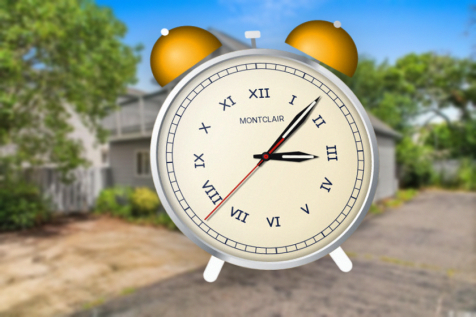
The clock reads 3h07m38s
